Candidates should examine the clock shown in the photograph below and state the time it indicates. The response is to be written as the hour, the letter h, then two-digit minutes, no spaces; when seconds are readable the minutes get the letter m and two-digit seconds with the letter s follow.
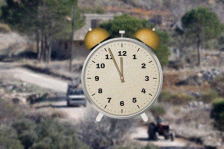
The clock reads 11h56
